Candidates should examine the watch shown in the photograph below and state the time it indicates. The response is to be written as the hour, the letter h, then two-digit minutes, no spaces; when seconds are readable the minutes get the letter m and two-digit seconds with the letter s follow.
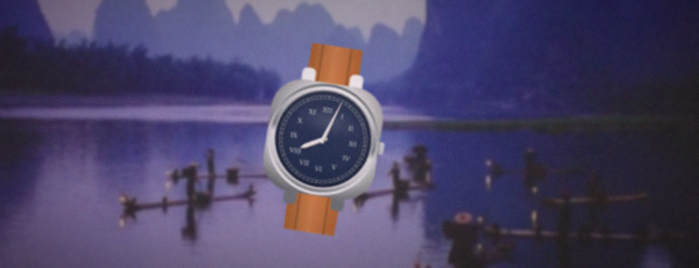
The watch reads 8h03
